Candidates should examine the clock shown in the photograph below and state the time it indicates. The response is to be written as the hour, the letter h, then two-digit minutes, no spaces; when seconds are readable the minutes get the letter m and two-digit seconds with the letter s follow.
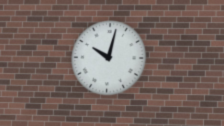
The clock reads 10h02
